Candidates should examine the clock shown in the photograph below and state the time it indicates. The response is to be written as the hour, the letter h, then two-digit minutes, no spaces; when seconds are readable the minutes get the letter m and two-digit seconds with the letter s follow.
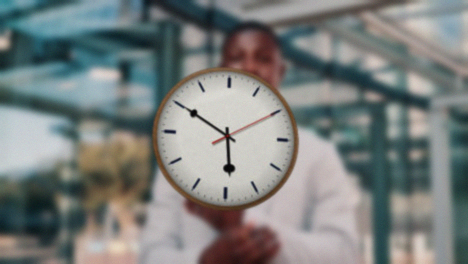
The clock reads 5h50m10s
